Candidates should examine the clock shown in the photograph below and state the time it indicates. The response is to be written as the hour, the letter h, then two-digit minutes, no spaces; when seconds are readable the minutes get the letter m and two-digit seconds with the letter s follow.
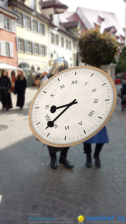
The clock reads 8h37
